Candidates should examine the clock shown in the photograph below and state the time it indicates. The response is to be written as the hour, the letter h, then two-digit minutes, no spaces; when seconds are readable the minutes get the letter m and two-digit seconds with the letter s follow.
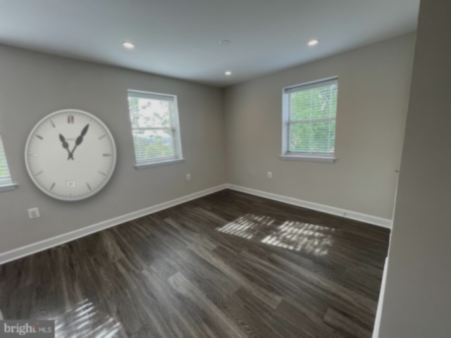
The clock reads 11h05
